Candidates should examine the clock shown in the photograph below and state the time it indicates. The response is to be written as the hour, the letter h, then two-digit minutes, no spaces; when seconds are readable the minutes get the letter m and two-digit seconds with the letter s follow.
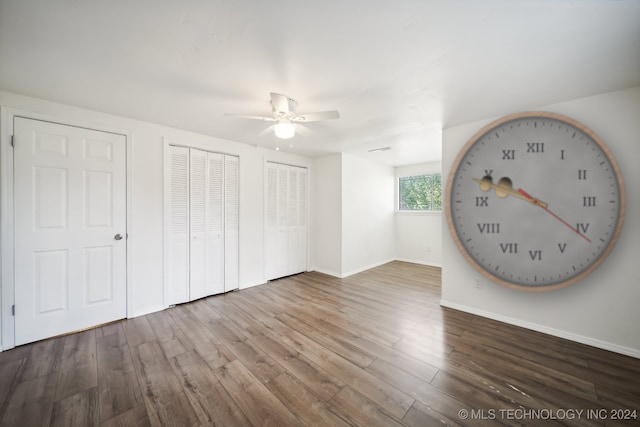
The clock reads 9h48m21s
